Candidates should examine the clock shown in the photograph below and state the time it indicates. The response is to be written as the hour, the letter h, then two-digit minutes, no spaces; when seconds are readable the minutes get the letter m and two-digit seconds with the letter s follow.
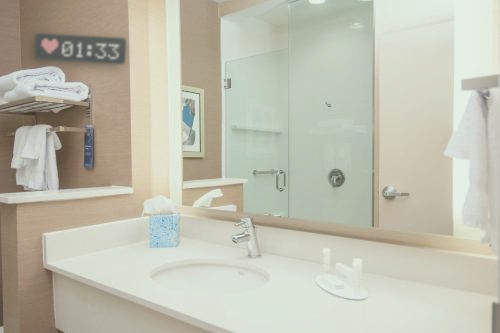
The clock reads 1h33
